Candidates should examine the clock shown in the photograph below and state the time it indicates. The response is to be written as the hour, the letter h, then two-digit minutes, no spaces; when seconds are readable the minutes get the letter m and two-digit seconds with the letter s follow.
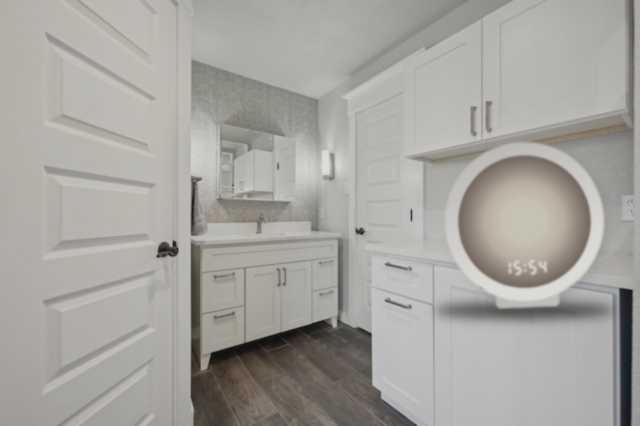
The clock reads 15h54
